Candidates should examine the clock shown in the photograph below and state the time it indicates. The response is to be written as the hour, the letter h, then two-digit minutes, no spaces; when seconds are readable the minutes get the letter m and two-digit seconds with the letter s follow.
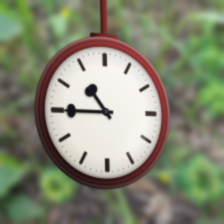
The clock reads 10h45
